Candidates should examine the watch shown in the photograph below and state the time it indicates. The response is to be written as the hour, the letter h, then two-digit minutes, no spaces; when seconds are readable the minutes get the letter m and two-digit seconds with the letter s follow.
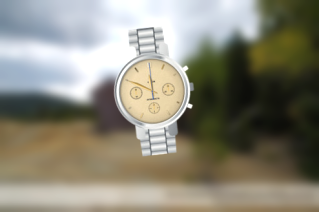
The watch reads 11h50
